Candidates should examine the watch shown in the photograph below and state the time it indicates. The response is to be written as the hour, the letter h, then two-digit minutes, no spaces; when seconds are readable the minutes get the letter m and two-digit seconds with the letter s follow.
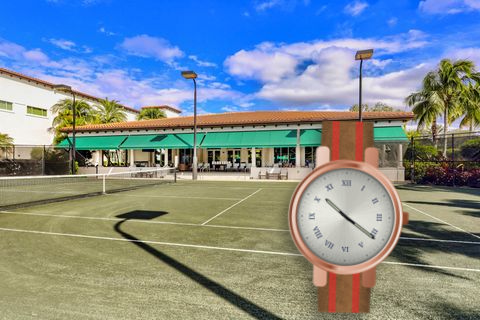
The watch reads 10h21
